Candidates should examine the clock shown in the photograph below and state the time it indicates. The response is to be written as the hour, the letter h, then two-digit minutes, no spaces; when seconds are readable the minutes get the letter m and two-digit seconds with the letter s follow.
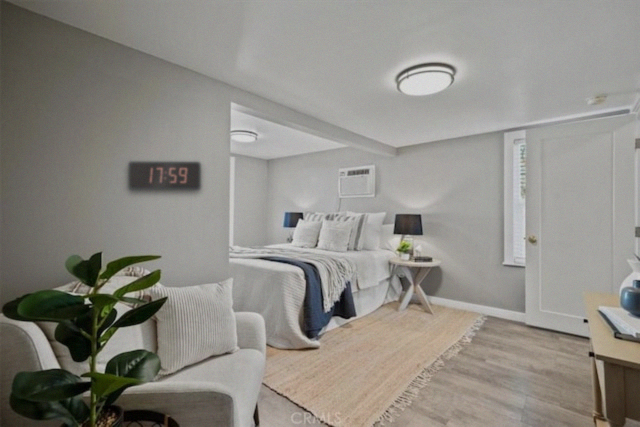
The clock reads 17h59
